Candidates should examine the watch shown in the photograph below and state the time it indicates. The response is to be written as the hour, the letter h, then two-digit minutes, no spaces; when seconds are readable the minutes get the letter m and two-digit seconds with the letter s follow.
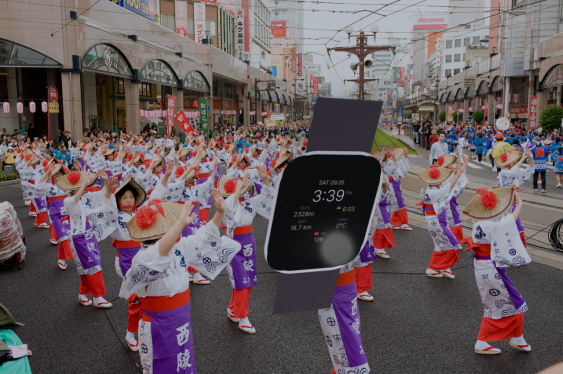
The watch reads 3h39
